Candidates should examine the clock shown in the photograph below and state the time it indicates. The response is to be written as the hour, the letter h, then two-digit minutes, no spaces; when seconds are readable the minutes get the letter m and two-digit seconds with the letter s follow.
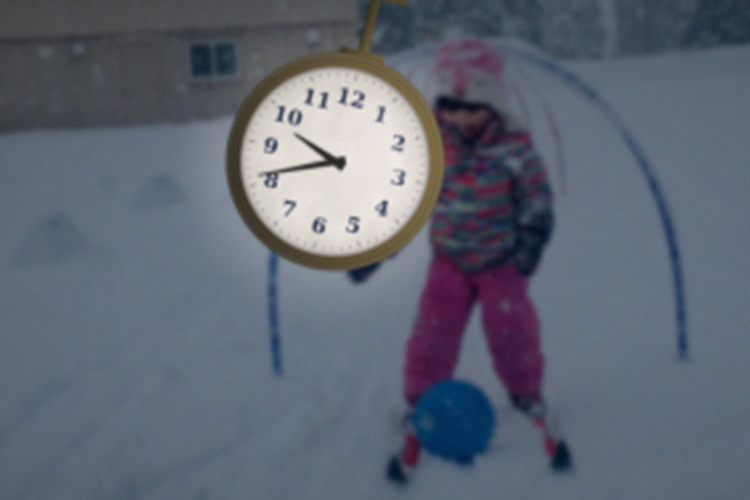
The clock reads 9h41
